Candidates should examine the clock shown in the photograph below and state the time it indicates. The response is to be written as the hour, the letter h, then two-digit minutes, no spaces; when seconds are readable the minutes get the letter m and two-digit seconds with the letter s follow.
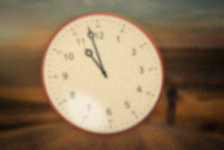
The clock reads 10h58
